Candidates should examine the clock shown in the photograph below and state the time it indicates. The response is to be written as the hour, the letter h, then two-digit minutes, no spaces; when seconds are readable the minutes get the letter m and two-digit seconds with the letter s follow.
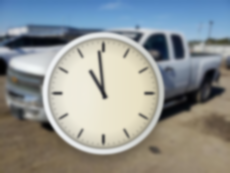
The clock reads 10h59
